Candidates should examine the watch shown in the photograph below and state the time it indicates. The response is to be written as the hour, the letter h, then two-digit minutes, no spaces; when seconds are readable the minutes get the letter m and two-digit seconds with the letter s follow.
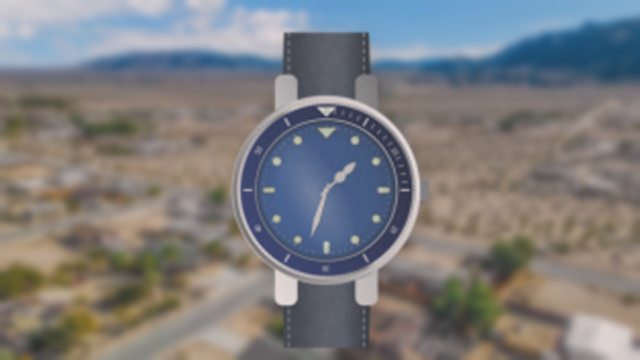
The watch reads 1h33
